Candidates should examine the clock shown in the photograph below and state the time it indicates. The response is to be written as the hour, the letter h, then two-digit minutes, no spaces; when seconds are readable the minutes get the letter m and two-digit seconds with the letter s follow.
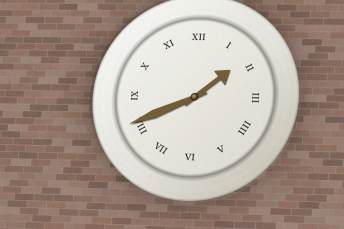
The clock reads 1h41
